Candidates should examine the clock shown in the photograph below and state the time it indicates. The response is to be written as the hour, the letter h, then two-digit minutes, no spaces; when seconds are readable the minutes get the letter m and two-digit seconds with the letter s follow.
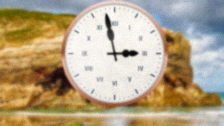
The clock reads 2h58
